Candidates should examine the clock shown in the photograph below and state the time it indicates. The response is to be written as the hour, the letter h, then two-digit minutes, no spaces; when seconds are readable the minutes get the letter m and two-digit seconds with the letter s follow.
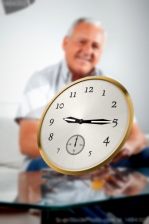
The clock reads 9h15
